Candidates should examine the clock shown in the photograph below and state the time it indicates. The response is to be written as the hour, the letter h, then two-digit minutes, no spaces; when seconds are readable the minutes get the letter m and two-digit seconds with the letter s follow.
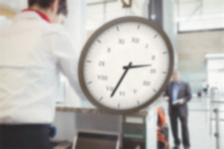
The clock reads 2h33
